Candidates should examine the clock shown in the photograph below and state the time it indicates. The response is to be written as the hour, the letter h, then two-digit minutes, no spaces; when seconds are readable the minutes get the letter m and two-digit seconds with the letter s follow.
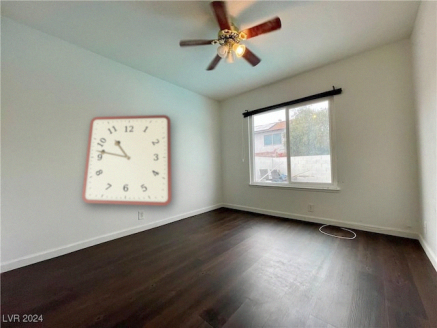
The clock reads 10h47
